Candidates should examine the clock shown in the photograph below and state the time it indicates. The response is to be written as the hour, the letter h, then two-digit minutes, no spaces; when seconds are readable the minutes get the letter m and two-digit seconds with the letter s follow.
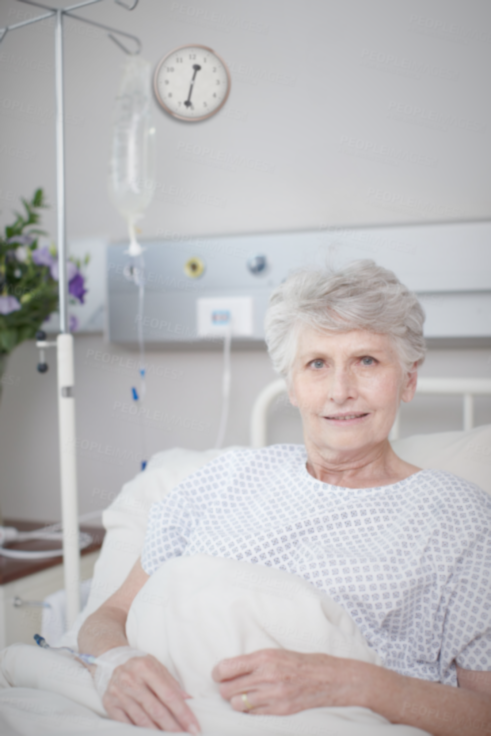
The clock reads 12h32
